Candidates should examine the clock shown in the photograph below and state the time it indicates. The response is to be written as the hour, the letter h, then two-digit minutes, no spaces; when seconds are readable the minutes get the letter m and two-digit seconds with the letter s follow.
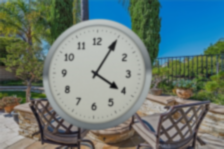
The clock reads 4h05
